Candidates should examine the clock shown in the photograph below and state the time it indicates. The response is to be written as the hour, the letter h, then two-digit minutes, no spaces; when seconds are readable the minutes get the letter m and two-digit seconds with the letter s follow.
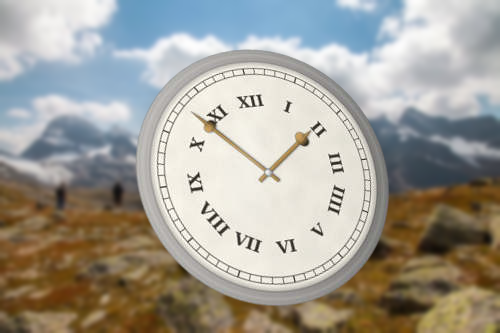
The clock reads 1h53
